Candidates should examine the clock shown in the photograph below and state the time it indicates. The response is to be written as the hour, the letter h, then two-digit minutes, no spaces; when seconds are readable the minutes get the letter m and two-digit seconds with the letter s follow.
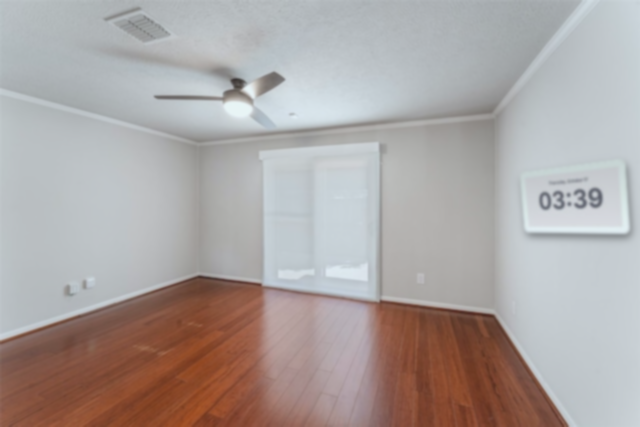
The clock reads 3h39
